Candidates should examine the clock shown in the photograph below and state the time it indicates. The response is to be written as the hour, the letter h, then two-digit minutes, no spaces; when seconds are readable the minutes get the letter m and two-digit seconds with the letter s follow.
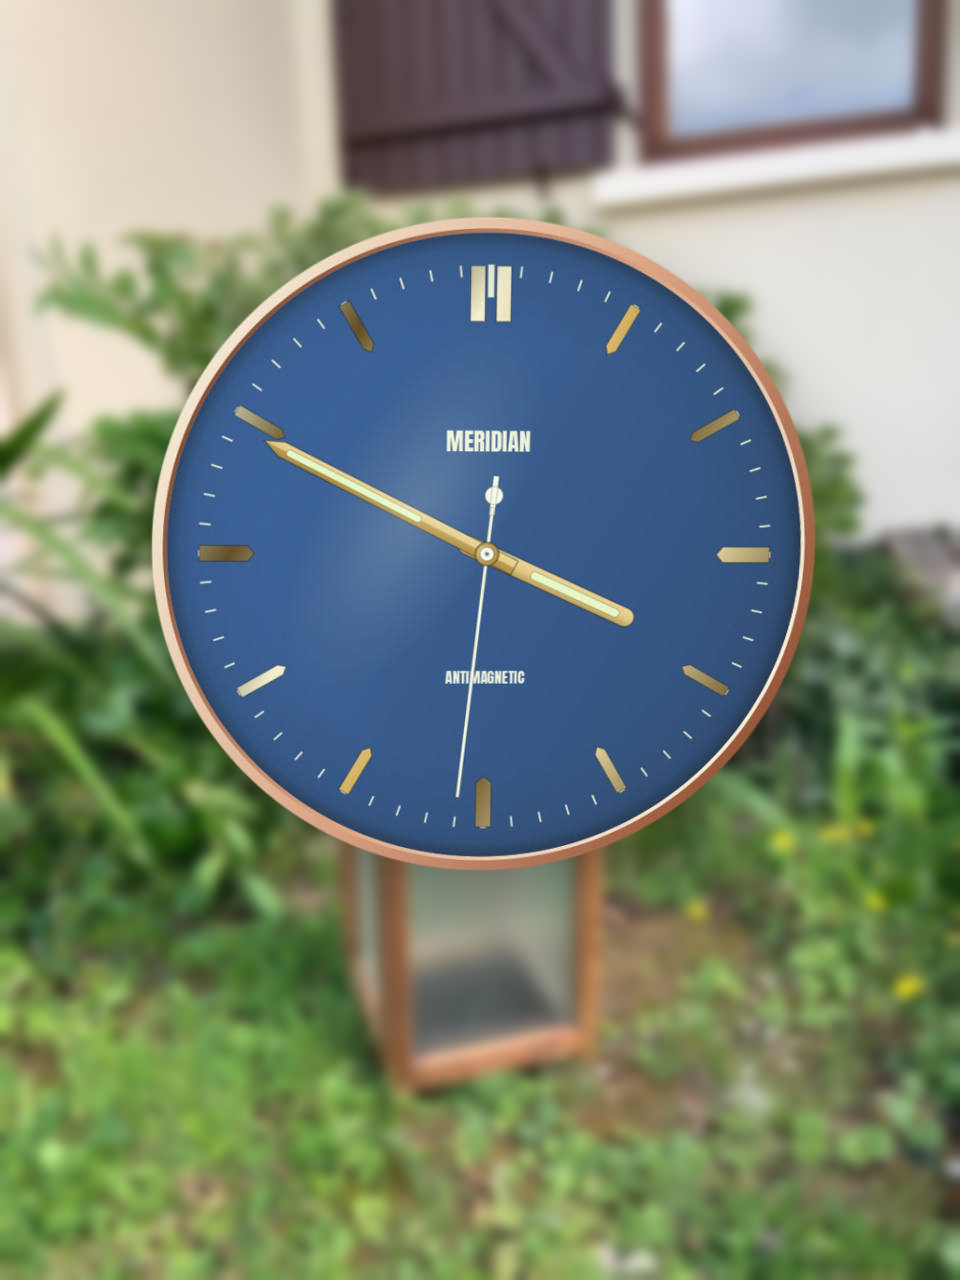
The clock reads 3h49m31s
